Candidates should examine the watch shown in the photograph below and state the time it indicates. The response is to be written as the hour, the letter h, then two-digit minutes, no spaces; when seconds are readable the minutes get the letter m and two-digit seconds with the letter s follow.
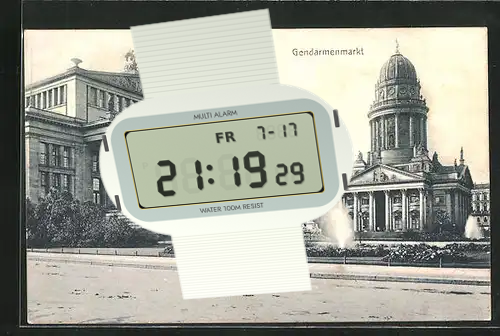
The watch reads 21h19m29s
